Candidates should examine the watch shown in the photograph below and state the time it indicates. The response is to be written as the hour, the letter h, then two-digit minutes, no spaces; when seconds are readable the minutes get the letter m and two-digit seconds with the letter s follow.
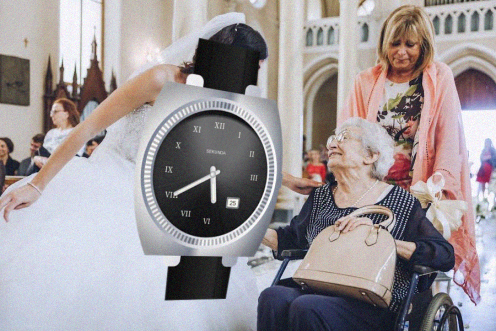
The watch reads 5h40
